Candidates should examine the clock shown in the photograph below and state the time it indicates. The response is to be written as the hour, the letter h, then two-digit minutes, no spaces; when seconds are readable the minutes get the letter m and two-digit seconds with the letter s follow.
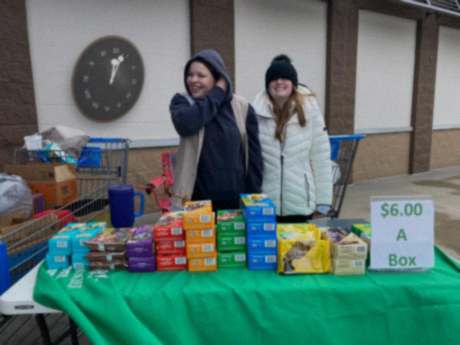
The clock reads 12h03
